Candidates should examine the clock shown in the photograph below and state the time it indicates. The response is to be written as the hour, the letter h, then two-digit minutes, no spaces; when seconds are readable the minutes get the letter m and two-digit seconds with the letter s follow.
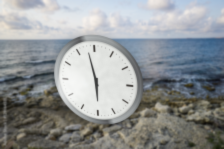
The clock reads 5h58
